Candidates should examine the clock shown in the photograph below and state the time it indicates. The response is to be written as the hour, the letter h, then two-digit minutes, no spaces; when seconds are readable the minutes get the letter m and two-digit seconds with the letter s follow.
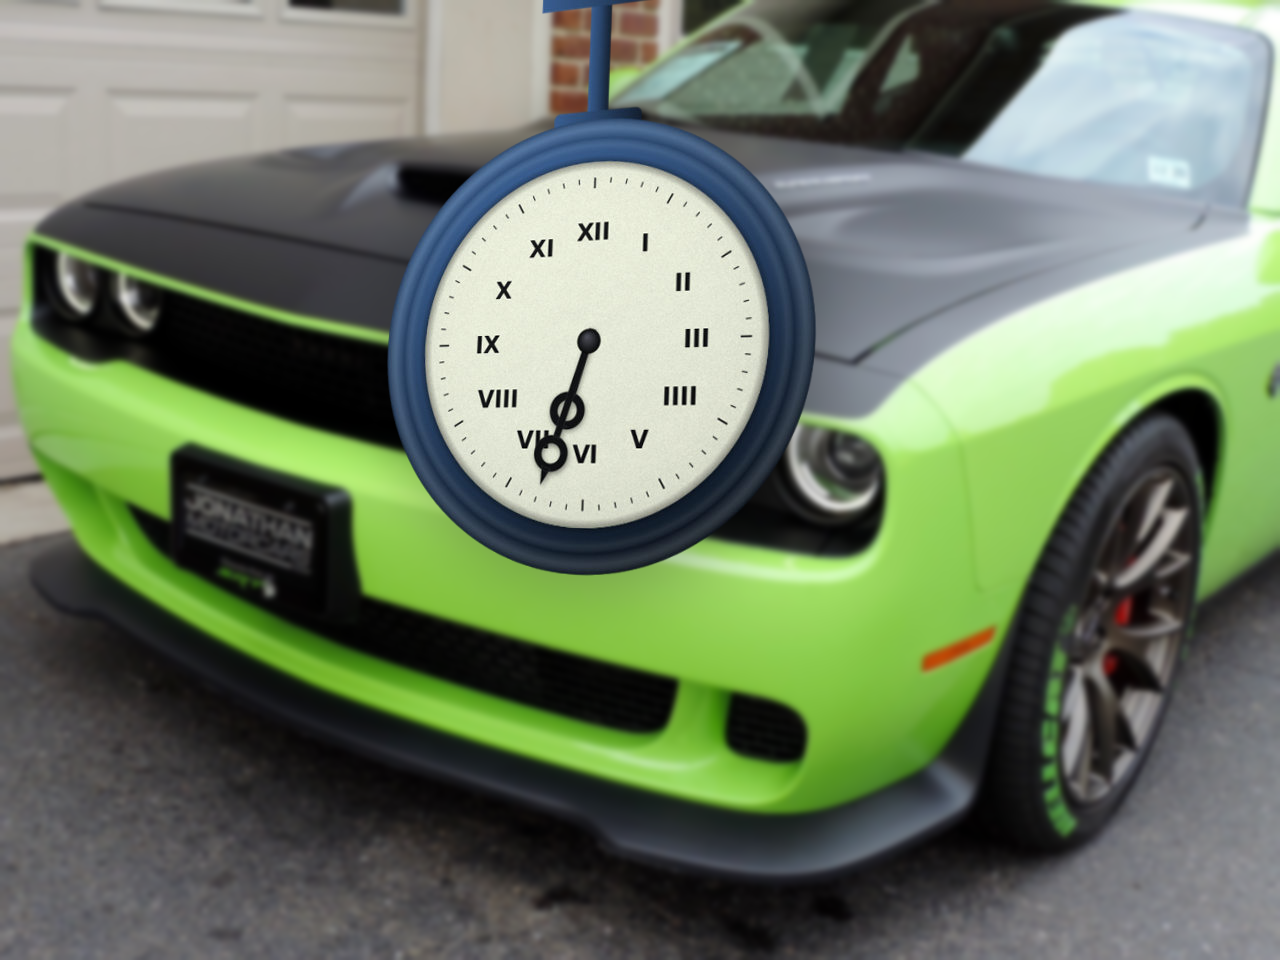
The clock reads 6h33
